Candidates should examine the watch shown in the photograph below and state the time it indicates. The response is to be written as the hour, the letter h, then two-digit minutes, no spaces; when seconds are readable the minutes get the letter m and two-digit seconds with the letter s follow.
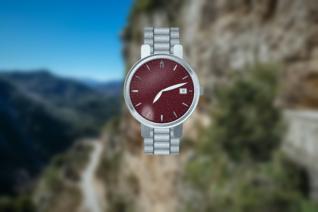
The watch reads 7h12
